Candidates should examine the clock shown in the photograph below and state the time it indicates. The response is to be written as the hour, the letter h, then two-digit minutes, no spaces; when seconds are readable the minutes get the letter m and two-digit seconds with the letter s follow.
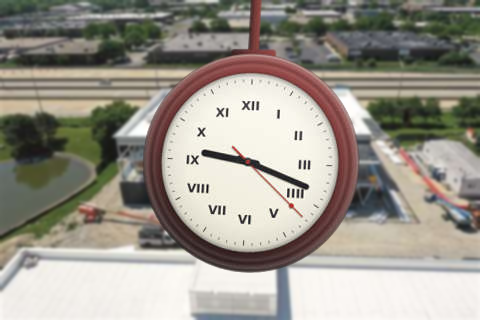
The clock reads 9h18m22s
